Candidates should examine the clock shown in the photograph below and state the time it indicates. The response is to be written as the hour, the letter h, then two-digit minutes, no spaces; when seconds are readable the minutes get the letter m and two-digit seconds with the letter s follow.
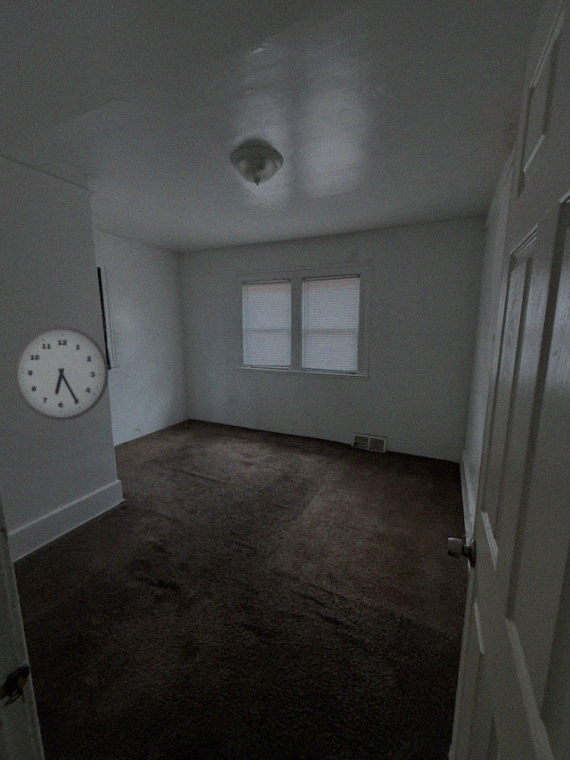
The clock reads 6h25
